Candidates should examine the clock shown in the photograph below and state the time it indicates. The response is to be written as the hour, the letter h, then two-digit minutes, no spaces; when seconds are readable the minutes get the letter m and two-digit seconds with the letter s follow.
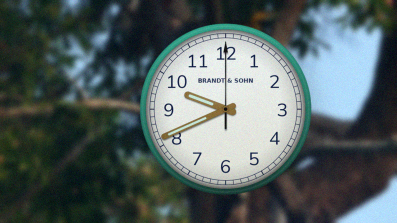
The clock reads 9h41m00s
